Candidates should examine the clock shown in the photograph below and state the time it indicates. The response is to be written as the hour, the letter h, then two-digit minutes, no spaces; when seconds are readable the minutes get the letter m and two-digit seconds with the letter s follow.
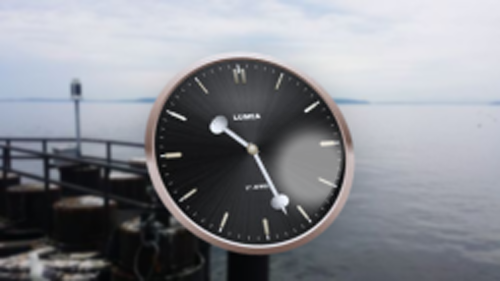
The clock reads 10h27
